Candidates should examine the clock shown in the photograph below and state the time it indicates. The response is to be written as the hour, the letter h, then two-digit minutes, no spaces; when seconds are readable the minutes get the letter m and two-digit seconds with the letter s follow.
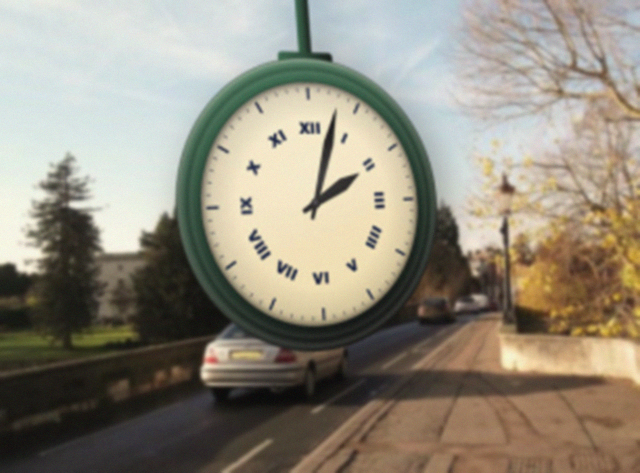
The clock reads 2h03
